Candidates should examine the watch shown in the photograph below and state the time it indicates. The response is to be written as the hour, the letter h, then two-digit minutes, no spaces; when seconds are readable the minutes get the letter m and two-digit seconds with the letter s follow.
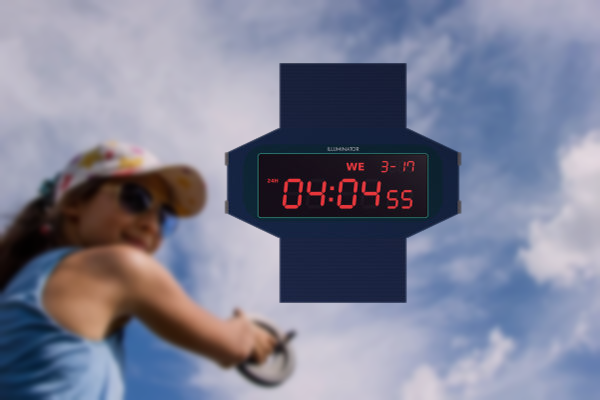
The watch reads 4h04m55s
